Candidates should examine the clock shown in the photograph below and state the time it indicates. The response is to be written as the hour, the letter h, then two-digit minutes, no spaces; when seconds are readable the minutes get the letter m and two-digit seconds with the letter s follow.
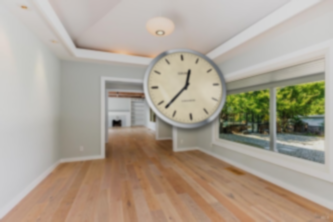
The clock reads 12h38
